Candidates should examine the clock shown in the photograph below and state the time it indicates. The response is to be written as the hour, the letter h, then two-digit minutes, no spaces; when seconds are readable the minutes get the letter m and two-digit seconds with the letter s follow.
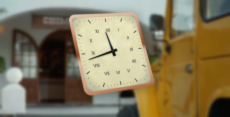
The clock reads 11h43
